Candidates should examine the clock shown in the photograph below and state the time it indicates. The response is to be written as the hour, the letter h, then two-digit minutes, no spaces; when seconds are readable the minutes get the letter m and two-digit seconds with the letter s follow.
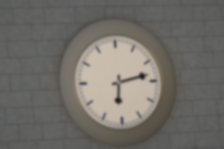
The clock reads 6h13
